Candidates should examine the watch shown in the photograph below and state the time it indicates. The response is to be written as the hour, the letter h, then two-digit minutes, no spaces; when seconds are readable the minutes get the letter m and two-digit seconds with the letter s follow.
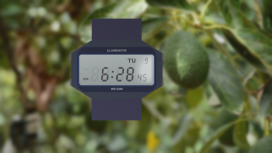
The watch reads 6h28m45s
